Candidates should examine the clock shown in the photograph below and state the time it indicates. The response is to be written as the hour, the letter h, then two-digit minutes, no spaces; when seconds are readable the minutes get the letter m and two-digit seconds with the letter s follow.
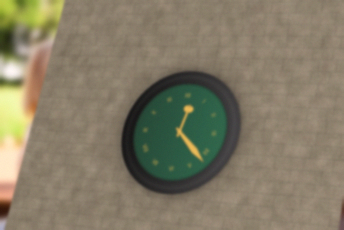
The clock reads 12h22
